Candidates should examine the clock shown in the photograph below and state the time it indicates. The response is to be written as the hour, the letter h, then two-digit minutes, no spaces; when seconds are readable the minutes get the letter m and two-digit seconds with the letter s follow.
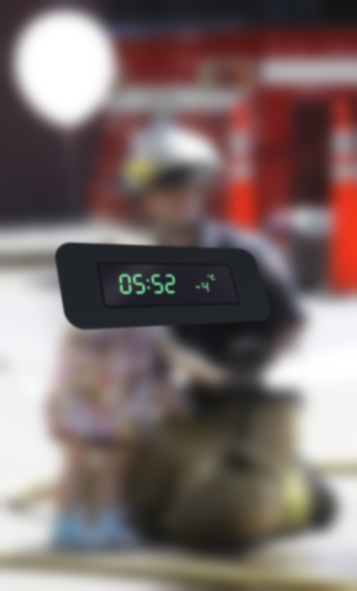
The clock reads 5h52
